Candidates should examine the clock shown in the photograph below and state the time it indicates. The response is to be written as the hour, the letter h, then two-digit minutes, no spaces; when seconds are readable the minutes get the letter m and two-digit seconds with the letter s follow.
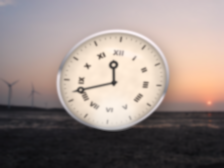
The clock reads 11h42
